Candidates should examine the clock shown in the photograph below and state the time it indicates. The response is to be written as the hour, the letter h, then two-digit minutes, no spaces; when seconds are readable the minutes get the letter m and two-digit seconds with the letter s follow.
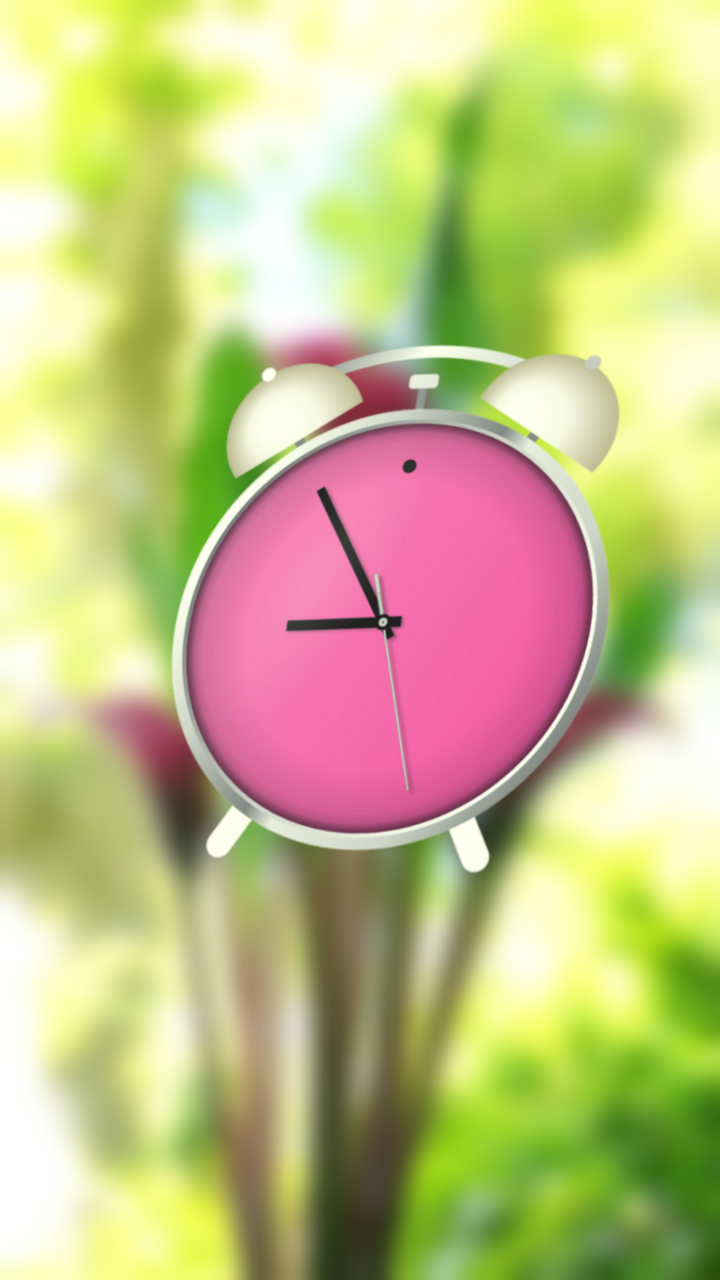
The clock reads 8h54m27s
